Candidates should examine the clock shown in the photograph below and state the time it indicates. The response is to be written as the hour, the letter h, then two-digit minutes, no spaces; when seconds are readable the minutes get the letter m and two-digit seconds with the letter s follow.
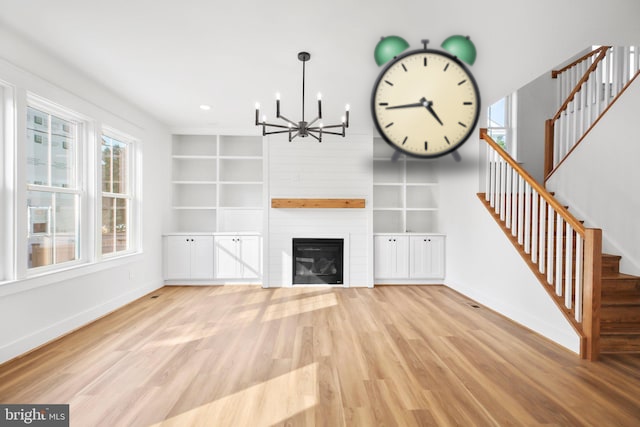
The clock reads 4h44
